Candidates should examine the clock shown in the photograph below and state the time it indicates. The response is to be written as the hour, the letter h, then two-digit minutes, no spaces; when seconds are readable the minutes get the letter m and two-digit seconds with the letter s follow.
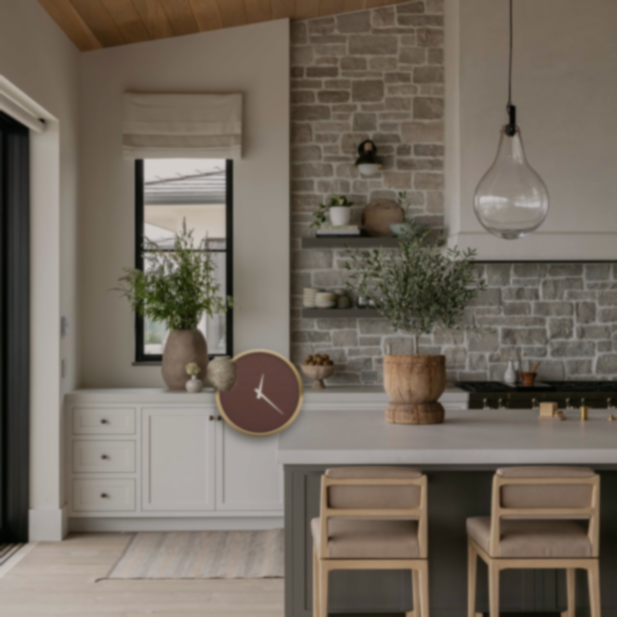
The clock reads 12h22
